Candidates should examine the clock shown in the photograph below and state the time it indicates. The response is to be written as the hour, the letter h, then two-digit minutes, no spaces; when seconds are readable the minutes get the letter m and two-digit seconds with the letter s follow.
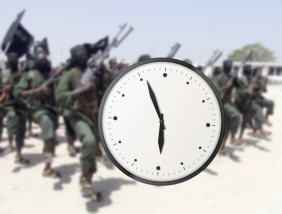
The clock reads 5h56
